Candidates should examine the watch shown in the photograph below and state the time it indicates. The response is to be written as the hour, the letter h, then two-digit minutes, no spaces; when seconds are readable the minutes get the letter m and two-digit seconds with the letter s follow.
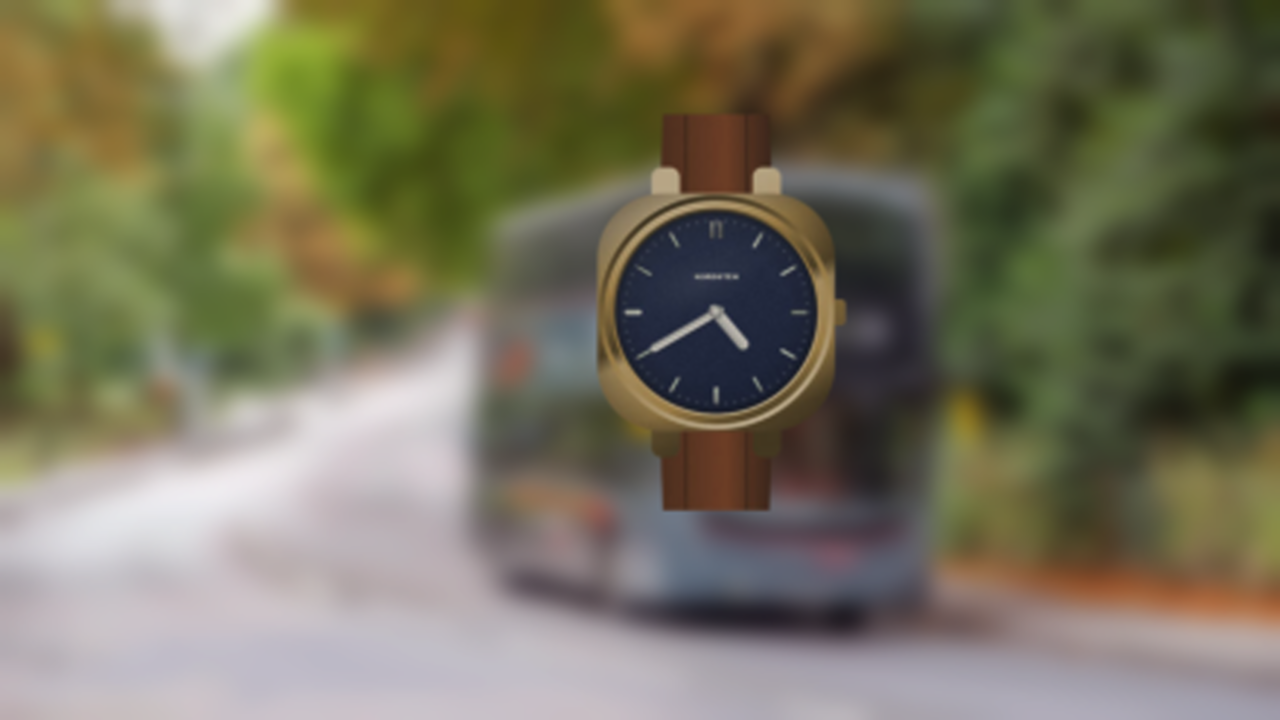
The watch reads 4h40
